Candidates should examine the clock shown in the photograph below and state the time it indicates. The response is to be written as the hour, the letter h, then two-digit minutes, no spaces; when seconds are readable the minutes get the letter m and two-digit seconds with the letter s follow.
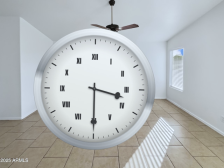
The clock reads 3h30
